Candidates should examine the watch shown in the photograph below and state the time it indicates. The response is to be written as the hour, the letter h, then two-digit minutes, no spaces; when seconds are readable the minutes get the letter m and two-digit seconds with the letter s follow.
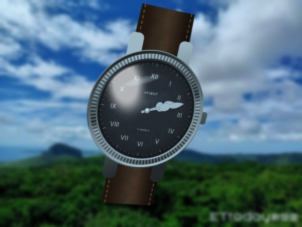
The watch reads 2h12
